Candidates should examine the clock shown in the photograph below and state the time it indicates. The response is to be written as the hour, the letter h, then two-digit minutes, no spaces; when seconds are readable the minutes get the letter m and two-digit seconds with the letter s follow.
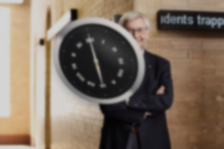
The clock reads 6h00
